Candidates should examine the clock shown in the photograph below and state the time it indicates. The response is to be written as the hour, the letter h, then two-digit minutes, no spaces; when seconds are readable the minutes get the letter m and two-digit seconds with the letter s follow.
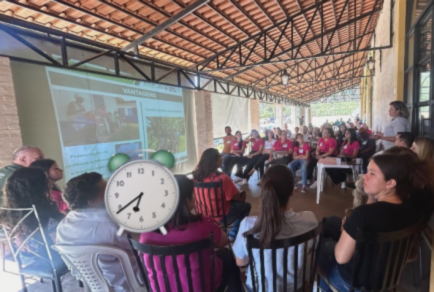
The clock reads 6h39
